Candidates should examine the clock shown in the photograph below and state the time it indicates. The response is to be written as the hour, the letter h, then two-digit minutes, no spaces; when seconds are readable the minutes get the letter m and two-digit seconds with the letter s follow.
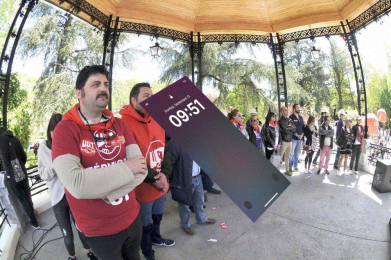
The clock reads 9h51
